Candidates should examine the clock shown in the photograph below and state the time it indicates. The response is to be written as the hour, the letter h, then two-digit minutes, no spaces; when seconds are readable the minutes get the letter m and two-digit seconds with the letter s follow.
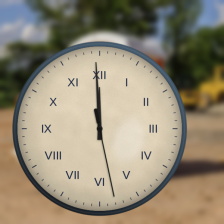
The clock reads 11h59m28s
